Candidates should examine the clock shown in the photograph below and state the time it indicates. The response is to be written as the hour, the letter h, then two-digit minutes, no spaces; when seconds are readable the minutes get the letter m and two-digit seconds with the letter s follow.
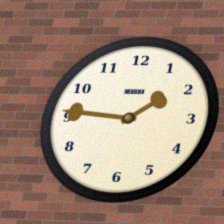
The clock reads 1h46
